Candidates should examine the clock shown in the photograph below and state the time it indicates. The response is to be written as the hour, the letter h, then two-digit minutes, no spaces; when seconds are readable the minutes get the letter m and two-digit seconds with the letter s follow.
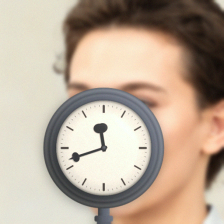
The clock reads 11h42
